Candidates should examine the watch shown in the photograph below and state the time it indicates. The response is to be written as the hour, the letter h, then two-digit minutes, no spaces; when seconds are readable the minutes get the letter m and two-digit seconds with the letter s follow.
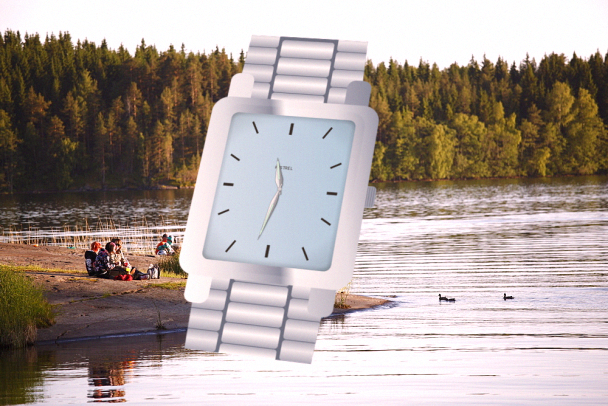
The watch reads 11h32
